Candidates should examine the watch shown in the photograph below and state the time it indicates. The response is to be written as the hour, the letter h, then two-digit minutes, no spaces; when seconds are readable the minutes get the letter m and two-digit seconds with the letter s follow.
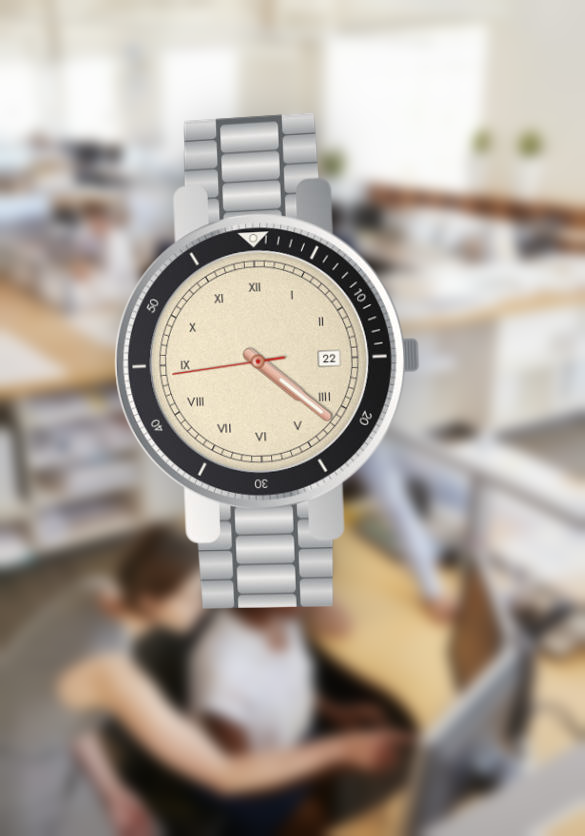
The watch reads 4h21m44s
